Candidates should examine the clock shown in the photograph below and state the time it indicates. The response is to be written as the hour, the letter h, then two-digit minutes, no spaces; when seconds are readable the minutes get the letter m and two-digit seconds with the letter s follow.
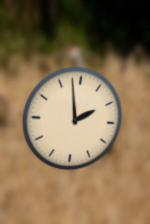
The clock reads 1h58
